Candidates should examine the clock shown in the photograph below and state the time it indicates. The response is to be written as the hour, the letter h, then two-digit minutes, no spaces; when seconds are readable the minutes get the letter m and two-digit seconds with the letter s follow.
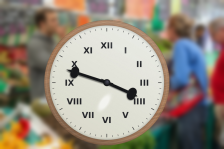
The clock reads 3h48
